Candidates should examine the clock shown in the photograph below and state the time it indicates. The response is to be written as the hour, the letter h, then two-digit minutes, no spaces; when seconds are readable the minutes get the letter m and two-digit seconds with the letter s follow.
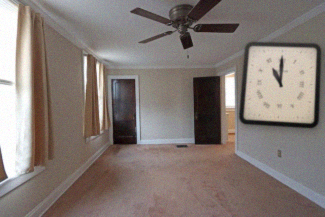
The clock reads 11h00
